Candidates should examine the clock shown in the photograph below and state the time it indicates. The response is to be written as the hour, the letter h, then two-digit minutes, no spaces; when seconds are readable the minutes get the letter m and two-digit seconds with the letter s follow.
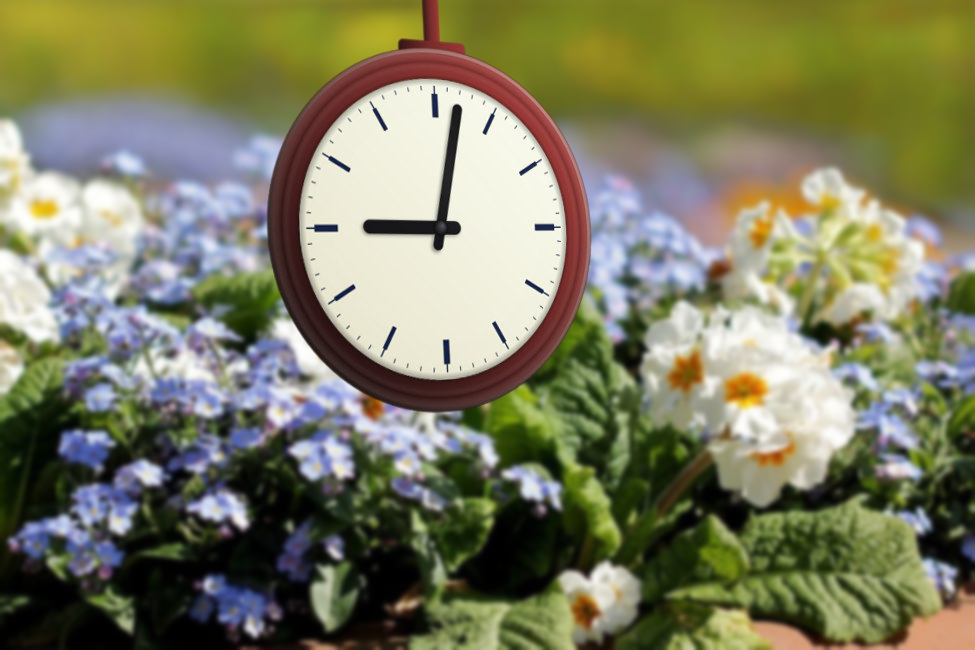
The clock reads 9h02
